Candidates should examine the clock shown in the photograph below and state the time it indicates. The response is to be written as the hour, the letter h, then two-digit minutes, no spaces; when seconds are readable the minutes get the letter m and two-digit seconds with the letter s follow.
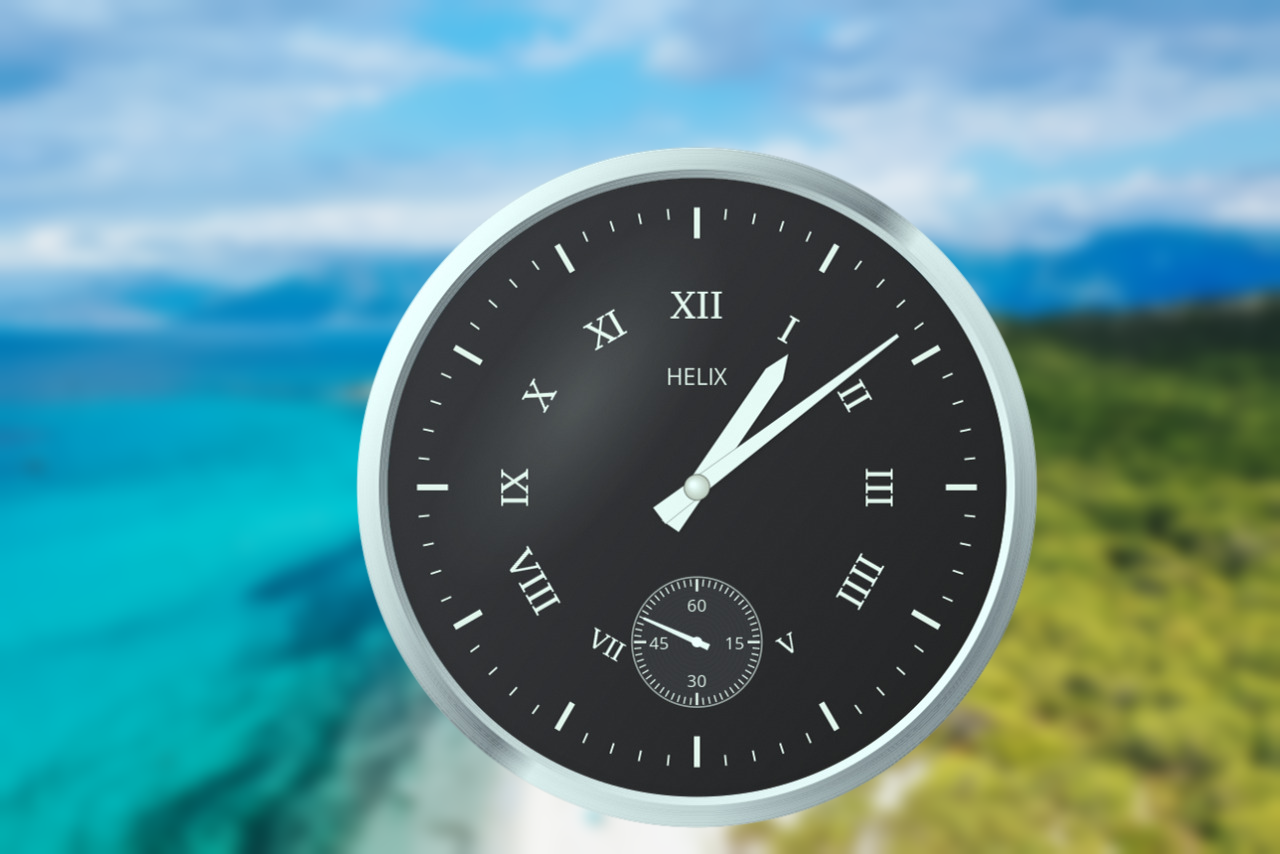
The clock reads 1h08m49s
